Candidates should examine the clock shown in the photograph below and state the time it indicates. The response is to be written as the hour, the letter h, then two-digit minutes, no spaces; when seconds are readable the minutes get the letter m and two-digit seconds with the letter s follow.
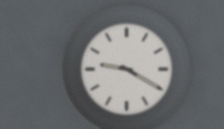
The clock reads 9h20
